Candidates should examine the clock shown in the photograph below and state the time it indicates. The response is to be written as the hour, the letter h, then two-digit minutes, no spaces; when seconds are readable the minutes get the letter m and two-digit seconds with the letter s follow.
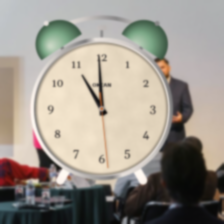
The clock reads 10h59m29s
